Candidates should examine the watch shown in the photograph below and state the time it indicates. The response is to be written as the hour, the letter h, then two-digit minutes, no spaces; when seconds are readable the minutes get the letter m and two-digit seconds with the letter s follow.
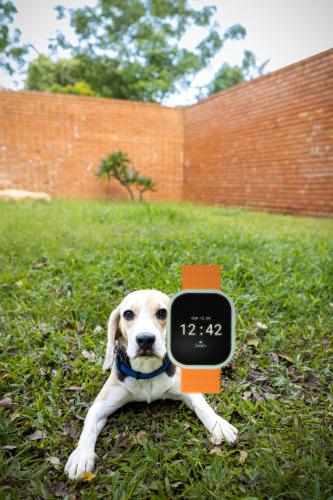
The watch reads 12h42
